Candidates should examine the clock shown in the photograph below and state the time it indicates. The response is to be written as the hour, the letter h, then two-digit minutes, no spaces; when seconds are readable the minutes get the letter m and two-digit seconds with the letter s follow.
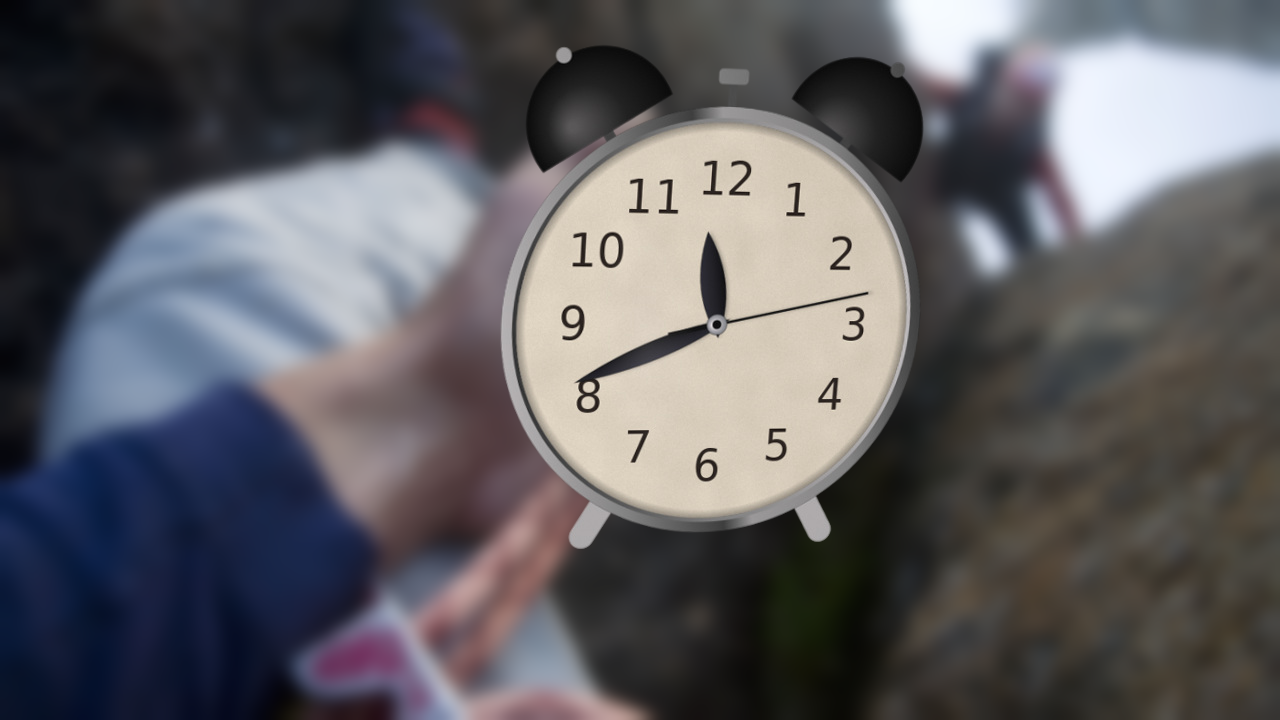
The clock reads 11h41m13s
